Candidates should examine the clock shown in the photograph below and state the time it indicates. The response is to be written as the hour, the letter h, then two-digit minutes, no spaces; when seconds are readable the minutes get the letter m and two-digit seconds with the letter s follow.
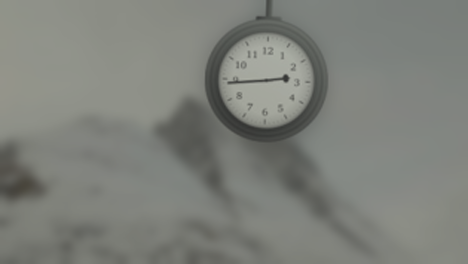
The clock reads 2h44
